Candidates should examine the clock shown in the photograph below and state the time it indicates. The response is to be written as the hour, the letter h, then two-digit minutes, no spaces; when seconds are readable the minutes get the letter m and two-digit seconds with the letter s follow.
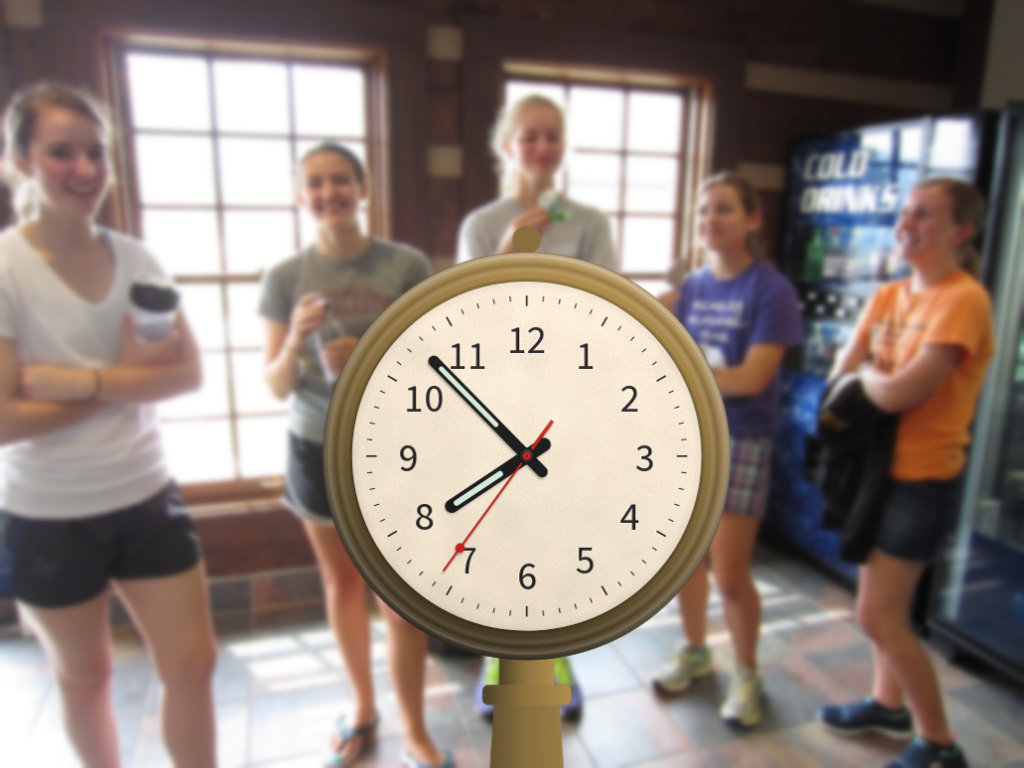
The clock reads 7h52m36s
